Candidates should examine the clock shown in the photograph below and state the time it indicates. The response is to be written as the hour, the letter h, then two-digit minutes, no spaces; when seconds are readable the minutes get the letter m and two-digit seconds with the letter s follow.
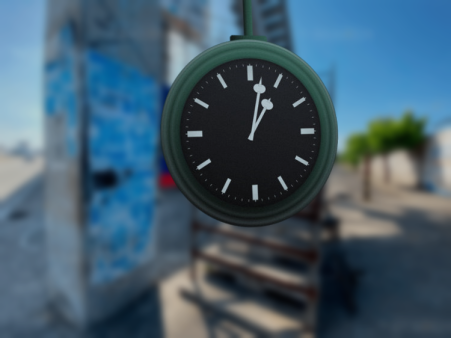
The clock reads 1h02
